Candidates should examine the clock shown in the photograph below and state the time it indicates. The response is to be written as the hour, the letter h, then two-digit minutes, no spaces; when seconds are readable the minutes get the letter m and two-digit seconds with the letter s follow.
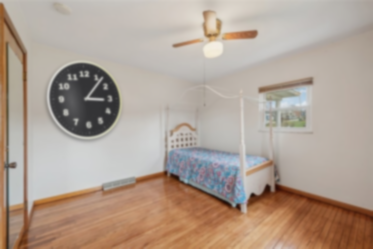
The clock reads 3h07
